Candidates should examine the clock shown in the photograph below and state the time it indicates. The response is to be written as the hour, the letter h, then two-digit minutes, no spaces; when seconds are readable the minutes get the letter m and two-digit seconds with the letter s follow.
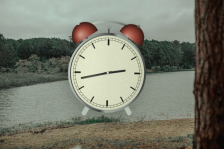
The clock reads 2h43
